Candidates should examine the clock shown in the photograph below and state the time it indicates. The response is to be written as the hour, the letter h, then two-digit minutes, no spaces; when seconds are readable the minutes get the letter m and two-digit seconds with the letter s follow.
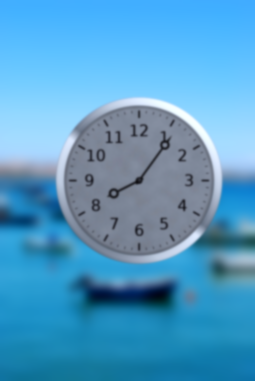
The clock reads 8h06
